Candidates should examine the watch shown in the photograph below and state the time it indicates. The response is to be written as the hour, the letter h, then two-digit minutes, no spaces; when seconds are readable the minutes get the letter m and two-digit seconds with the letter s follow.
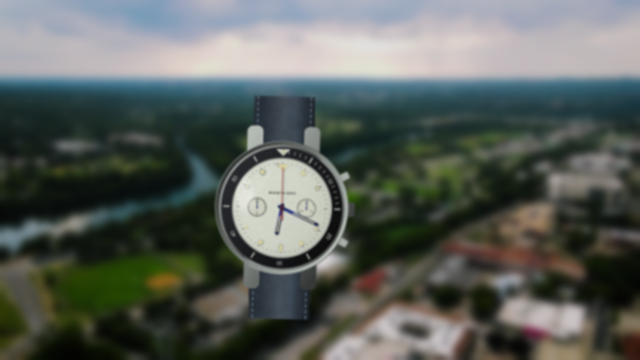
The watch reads 6h19
